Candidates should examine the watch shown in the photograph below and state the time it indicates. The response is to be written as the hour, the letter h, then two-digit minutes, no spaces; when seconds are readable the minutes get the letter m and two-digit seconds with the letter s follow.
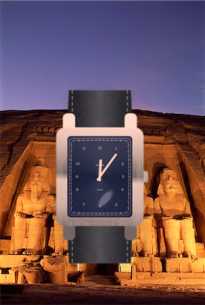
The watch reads 12h06
